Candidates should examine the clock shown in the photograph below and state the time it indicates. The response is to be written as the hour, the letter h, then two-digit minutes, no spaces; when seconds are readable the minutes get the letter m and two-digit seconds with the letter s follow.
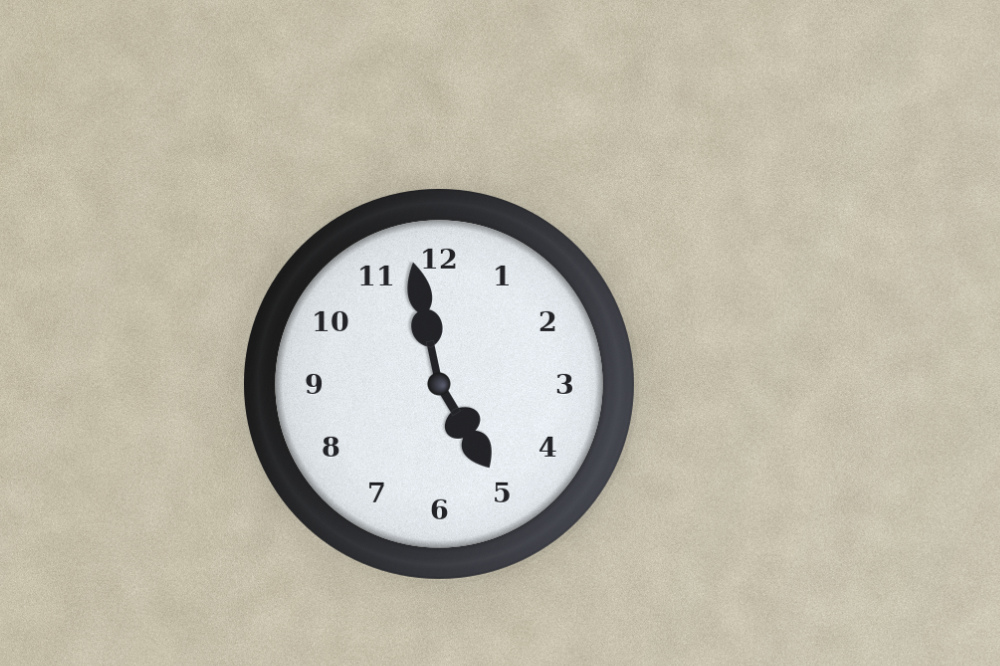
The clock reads 4h58
